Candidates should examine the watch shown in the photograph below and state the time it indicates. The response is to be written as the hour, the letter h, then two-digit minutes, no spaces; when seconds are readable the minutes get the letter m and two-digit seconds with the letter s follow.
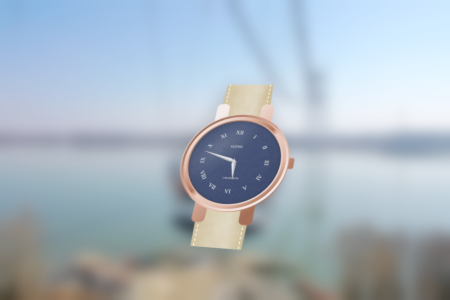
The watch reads 5h48
